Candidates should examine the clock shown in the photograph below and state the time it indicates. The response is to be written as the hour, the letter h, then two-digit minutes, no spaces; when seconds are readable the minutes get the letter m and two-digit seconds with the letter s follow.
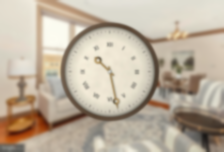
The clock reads 10h28
